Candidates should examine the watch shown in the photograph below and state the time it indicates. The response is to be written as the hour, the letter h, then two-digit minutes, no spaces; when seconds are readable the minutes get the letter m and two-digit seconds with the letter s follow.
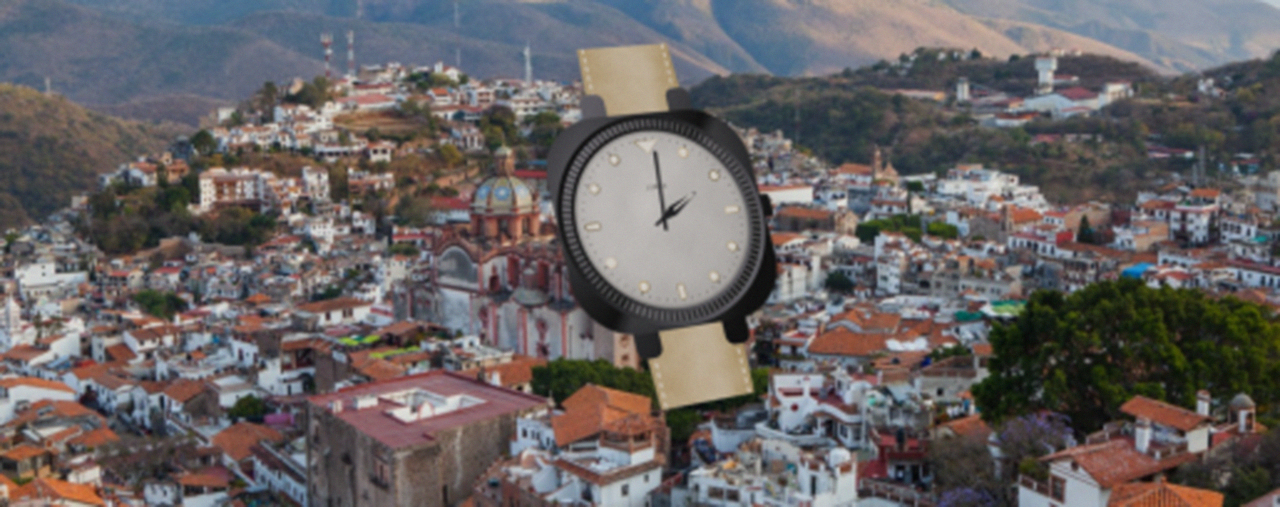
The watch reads 2h01
